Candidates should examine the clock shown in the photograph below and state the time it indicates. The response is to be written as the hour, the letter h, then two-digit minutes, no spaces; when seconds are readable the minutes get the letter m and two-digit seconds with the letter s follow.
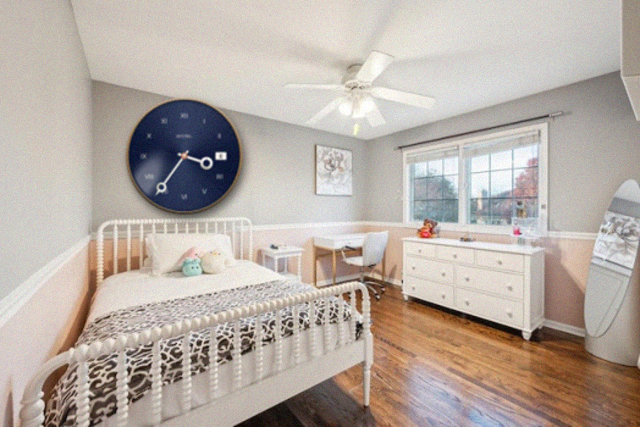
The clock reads 3h36
